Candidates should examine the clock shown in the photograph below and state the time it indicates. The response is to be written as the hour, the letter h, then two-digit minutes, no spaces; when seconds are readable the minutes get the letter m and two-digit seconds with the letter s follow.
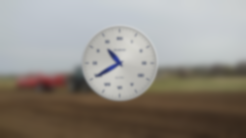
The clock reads 10h40
